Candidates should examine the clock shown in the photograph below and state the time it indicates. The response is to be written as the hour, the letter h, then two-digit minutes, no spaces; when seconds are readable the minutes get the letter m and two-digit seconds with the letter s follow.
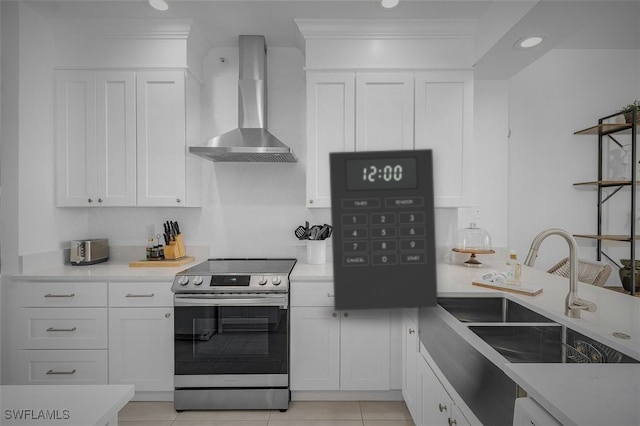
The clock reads 12h00
